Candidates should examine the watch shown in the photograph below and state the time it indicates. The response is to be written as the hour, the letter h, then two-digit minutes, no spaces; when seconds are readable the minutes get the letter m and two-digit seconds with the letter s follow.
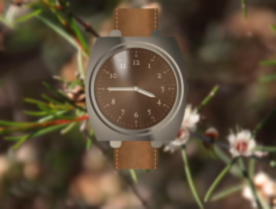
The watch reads 3h45
